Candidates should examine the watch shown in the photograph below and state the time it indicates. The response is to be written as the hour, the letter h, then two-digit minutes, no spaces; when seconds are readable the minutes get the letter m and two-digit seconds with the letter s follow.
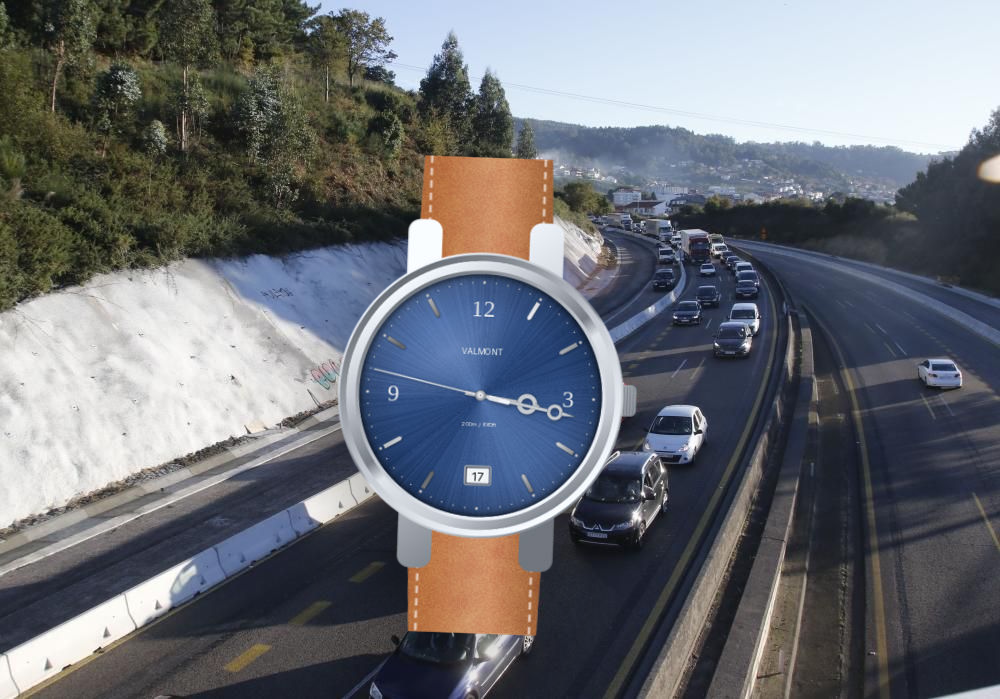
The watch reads 3h16m47s
